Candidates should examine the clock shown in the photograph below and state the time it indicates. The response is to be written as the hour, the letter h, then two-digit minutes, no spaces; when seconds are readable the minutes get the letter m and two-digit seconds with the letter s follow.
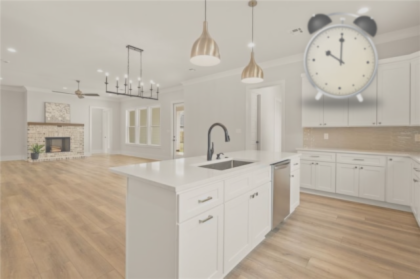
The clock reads 10h00
